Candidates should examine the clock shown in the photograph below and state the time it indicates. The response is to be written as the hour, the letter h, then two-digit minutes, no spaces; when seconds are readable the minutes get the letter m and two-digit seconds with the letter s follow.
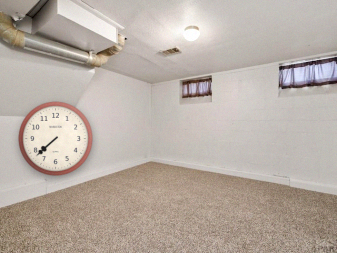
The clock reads 7h38
